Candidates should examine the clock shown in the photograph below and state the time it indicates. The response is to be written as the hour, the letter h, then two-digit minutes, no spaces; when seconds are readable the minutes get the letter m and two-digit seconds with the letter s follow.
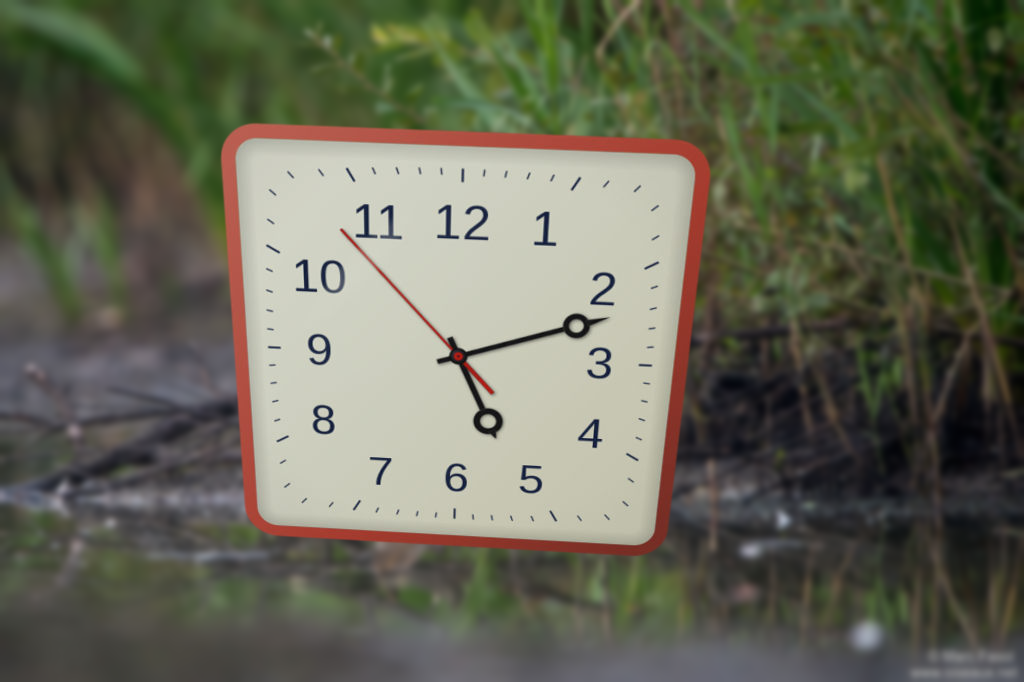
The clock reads 5h11m53s
